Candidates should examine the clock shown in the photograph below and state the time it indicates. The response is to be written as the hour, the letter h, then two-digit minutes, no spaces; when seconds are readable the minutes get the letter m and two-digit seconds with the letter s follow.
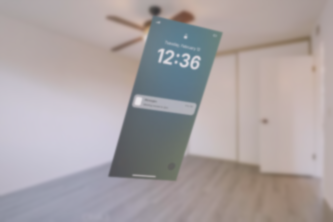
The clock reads 12h36
